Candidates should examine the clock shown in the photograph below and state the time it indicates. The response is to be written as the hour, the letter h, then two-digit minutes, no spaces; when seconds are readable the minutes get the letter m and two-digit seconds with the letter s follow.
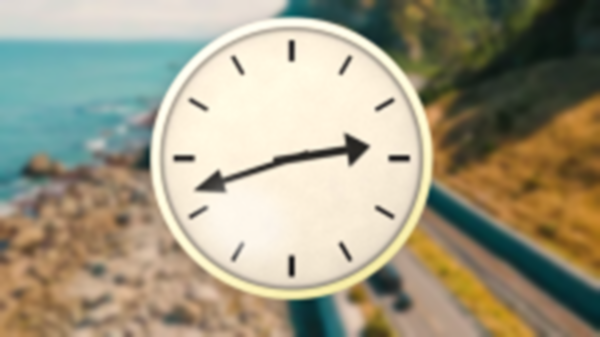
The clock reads 2h42
